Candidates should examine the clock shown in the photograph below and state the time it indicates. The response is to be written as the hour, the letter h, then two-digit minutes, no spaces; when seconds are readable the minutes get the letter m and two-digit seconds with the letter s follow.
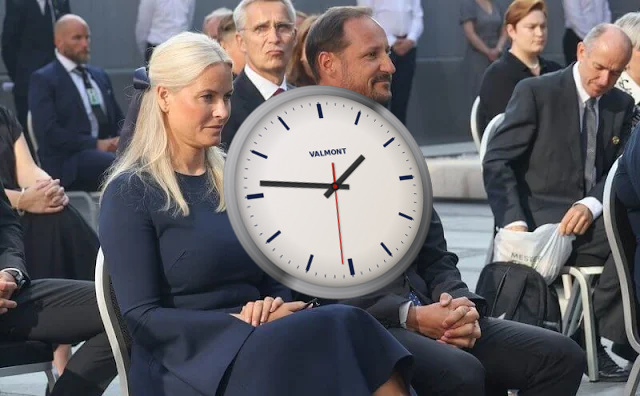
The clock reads 1h46m31s
